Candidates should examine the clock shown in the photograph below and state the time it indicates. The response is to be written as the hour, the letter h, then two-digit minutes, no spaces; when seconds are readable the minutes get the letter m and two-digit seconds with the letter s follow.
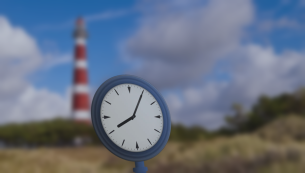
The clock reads 8h05
